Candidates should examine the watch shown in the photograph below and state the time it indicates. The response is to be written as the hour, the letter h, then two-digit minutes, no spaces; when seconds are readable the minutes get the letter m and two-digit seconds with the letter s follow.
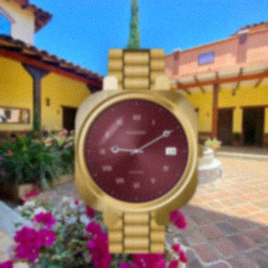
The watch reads 9h10
